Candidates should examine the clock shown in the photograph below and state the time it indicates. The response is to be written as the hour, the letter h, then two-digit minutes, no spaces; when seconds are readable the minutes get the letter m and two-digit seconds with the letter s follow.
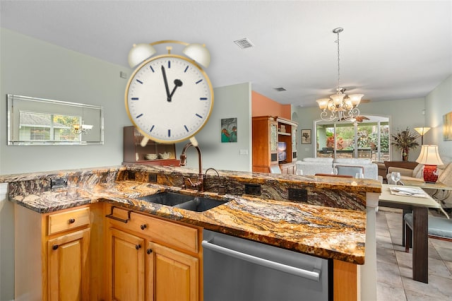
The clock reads 12h58
